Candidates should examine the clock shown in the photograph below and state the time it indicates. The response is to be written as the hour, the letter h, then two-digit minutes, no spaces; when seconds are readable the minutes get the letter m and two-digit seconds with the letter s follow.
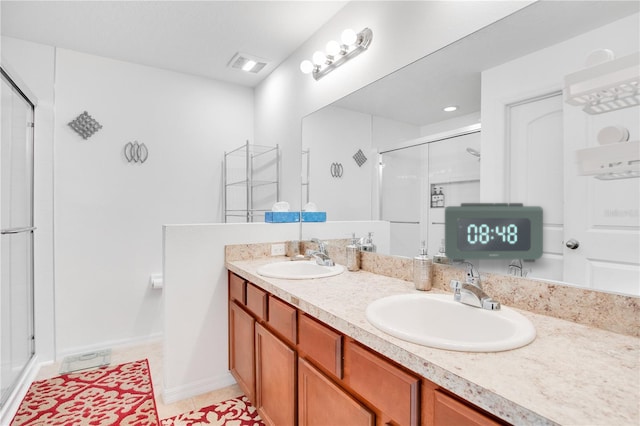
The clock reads 8h48
